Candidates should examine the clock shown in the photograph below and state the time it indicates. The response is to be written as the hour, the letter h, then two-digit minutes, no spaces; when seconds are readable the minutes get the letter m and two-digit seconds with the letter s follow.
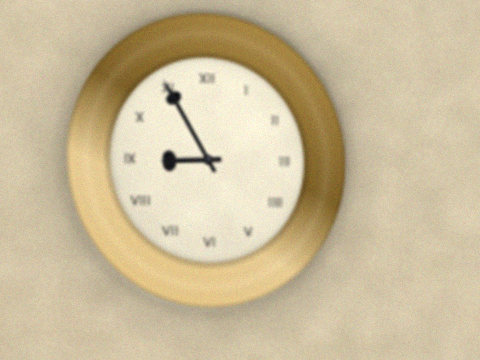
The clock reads 8h55
